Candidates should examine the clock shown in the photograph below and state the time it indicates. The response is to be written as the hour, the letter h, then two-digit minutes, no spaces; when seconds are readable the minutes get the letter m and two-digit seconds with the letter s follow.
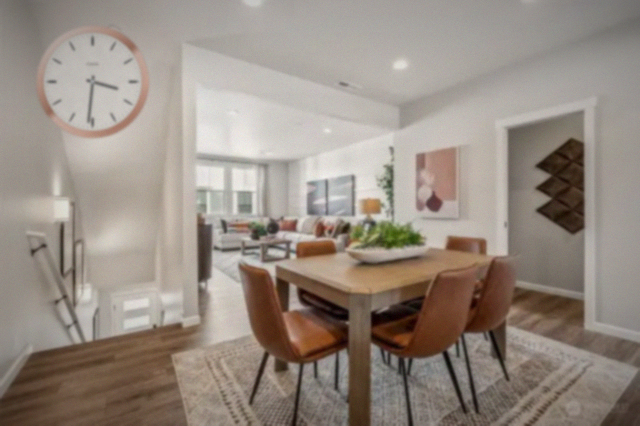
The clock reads 3h31
